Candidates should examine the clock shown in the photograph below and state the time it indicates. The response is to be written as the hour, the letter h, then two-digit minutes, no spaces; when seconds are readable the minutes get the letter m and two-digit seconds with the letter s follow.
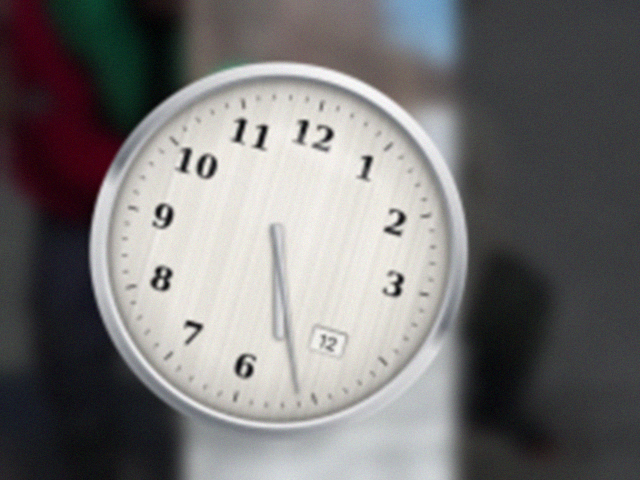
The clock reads 5h26
